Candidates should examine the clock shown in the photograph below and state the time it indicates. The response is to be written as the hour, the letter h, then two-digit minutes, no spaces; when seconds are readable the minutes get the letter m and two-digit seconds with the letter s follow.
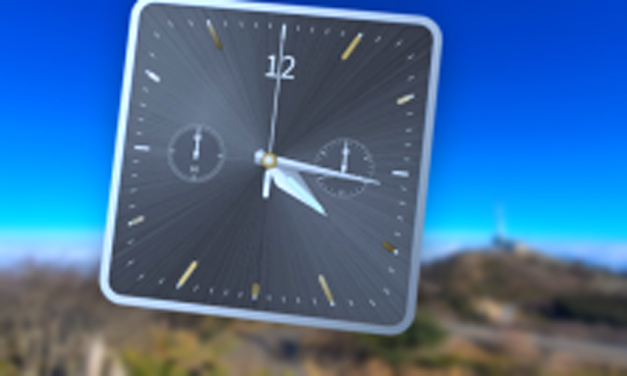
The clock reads 4h16
